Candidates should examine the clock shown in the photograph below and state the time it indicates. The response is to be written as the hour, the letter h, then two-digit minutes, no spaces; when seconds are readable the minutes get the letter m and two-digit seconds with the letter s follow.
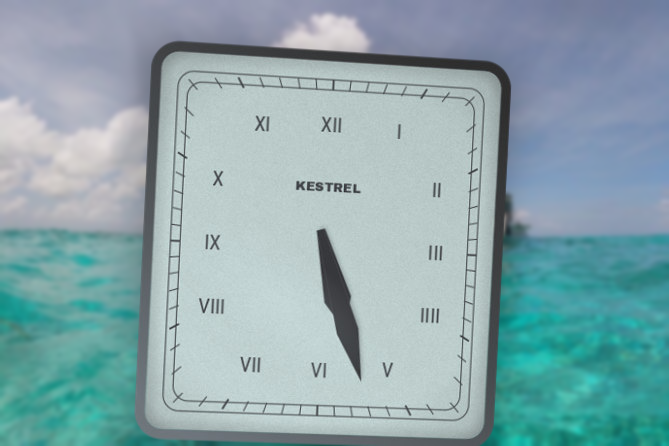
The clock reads 5h27
